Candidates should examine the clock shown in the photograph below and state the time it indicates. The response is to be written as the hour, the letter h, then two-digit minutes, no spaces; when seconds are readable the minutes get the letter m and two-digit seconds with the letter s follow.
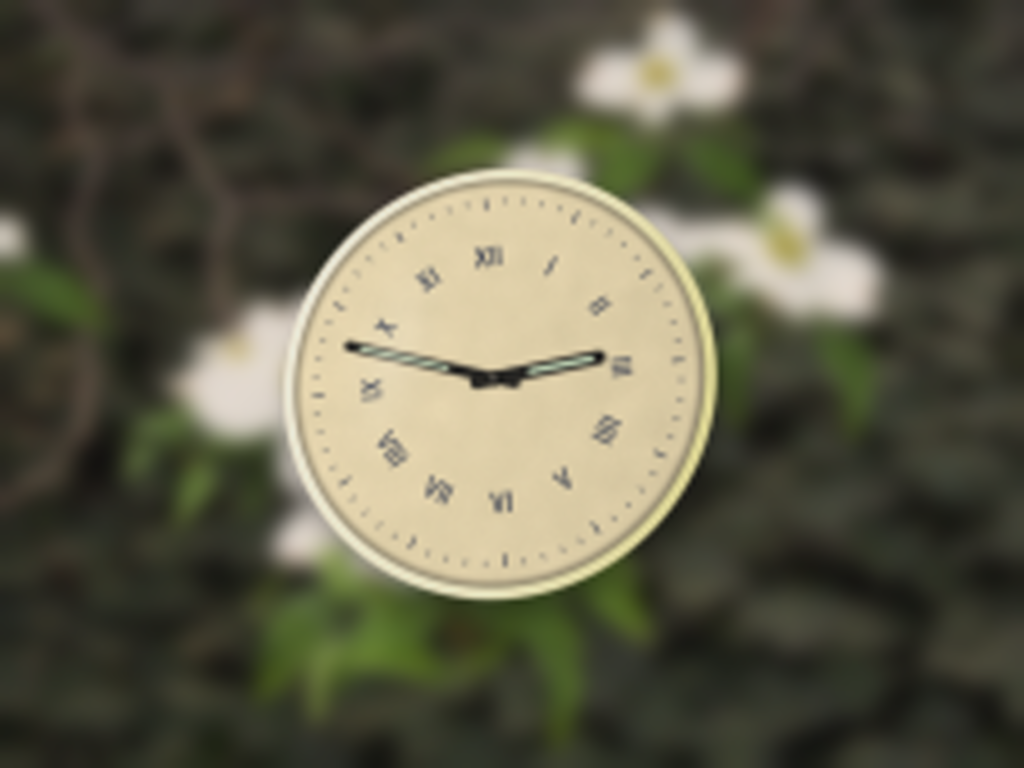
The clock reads 2h48
